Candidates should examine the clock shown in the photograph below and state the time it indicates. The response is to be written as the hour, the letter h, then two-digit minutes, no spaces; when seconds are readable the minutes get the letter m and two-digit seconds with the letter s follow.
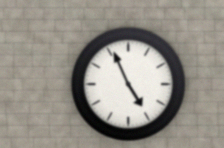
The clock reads 4h56
